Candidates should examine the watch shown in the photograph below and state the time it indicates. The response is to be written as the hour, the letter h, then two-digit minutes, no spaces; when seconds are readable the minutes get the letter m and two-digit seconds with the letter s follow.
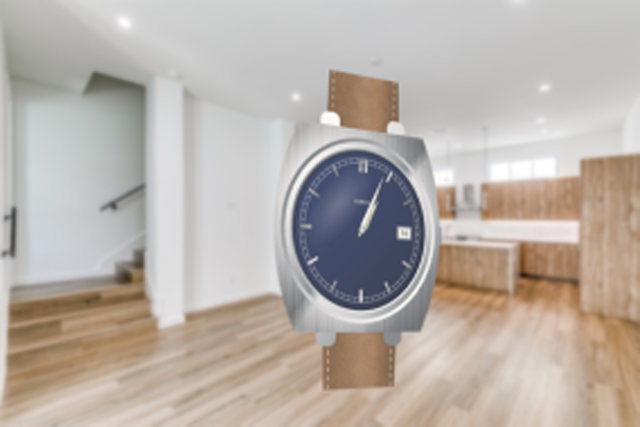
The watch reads 1h04
